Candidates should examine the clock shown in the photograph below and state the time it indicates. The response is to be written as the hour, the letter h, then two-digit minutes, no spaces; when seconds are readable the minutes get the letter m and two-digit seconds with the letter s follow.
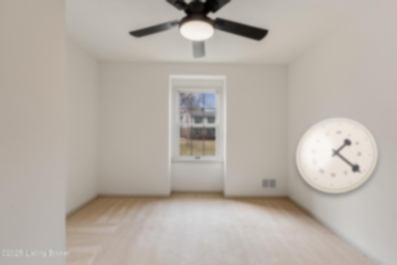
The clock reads 1h21
